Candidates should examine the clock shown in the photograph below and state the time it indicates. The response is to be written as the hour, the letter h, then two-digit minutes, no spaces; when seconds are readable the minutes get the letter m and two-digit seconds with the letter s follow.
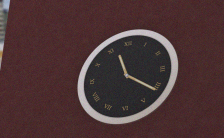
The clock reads 11h21
